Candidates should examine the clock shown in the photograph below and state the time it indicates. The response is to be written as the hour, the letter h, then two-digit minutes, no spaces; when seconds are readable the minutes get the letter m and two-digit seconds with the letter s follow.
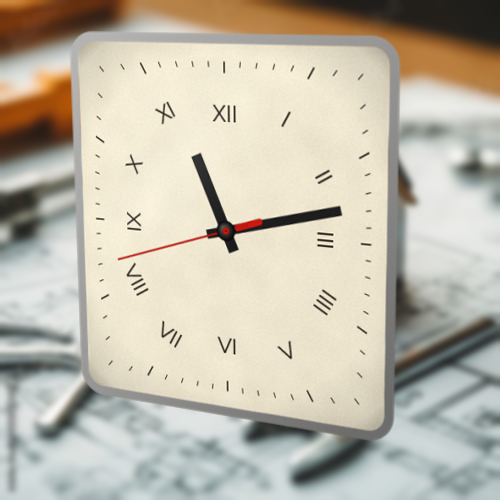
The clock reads 11h12m42s
